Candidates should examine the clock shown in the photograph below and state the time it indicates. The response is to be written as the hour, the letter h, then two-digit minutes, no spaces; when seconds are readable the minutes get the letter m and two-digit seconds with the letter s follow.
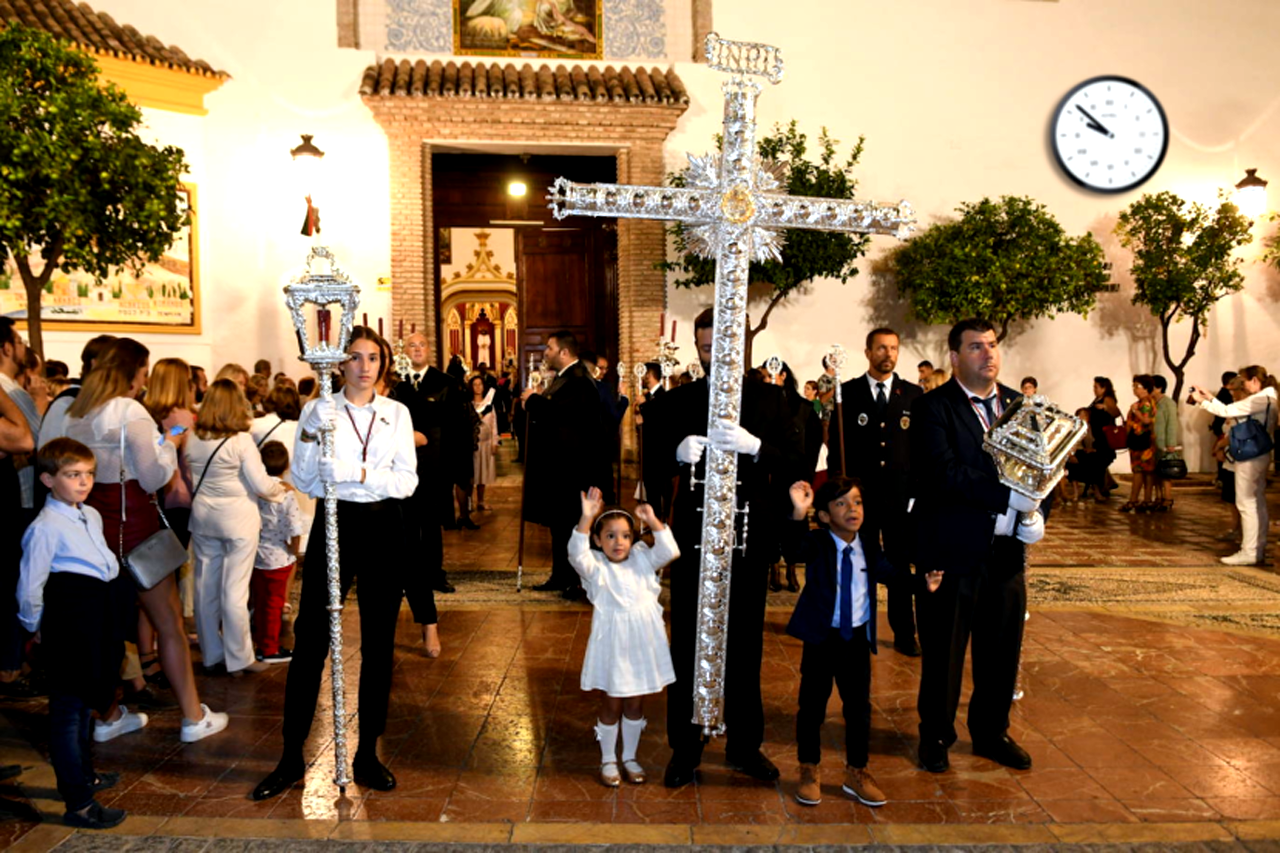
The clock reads 9h52
